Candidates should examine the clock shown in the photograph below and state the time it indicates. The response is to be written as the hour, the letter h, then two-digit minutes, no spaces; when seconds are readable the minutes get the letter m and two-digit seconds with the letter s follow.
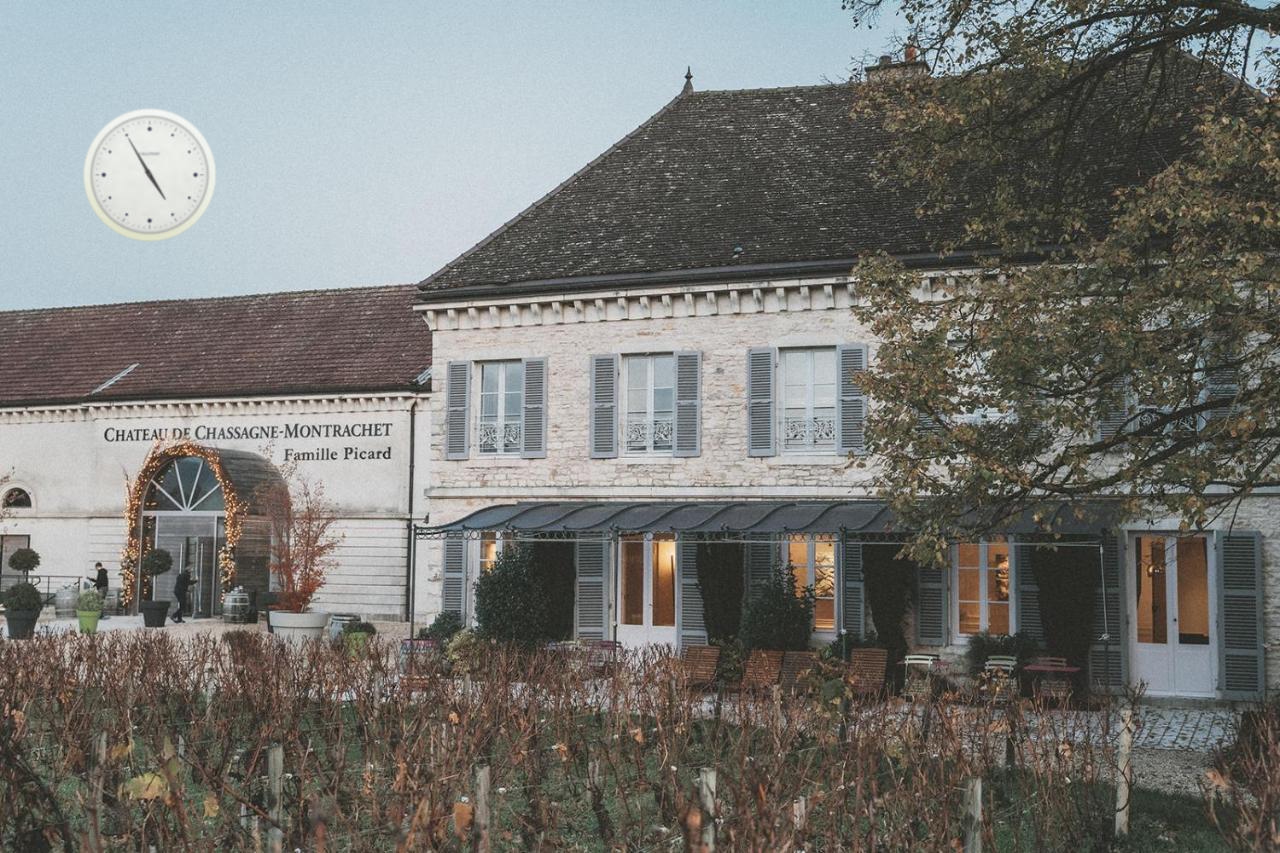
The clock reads 4h55
